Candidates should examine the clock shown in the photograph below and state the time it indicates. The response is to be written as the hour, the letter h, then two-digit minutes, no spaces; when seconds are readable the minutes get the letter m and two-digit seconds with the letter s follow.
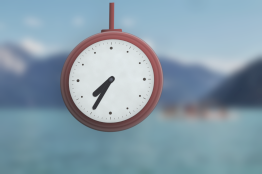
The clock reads 7h35
